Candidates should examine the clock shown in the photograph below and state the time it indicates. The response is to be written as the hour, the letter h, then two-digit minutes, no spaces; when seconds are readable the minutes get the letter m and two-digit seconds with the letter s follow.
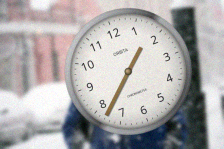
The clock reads 1h38
